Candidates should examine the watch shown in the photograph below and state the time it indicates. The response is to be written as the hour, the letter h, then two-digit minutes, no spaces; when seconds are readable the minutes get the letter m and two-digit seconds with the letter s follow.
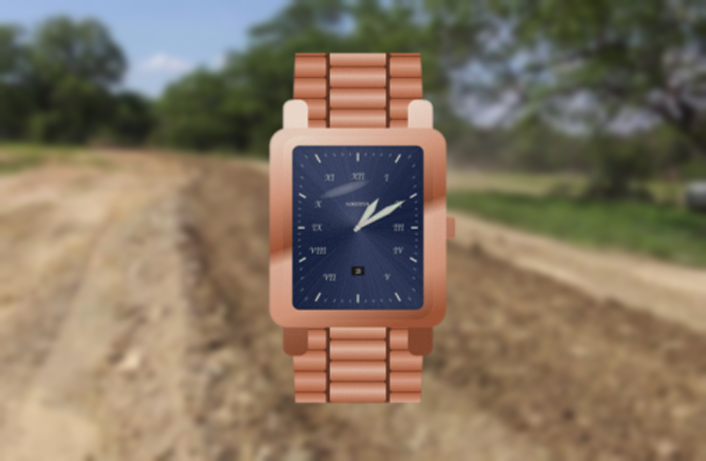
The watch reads 1h10
